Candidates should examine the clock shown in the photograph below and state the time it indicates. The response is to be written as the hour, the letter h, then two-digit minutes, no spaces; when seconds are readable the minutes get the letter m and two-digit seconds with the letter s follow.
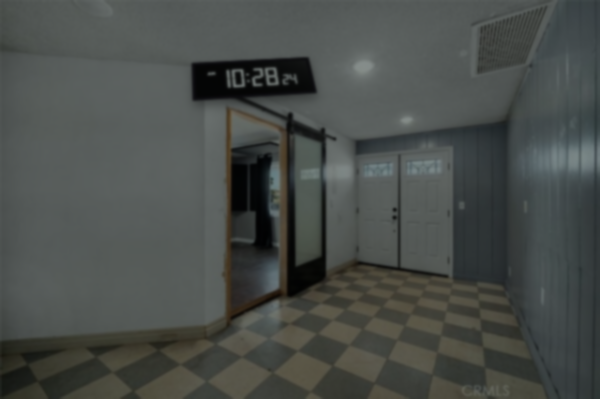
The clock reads 10h28
